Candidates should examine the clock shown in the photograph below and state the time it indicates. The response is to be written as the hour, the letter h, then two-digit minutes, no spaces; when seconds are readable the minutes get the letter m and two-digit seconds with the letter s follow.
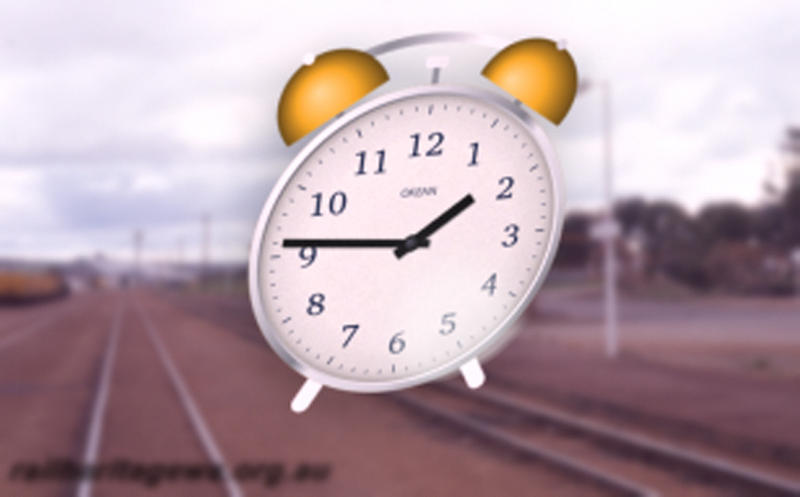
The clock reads 1h46
